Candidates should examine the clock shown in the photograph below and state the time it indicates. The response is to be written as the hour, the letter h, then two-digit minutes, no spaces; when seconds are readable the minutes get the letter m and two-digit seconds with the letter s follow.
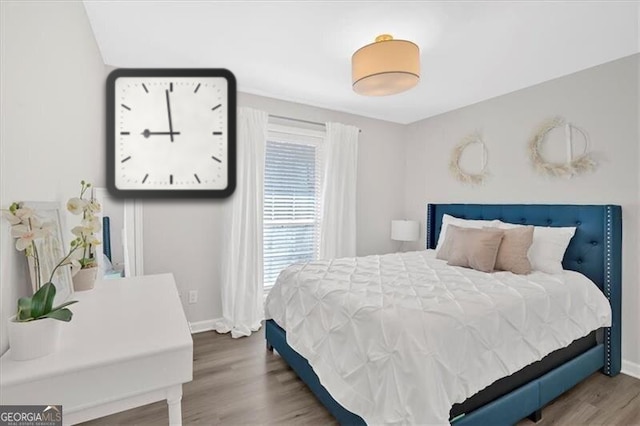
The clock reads 8h59
